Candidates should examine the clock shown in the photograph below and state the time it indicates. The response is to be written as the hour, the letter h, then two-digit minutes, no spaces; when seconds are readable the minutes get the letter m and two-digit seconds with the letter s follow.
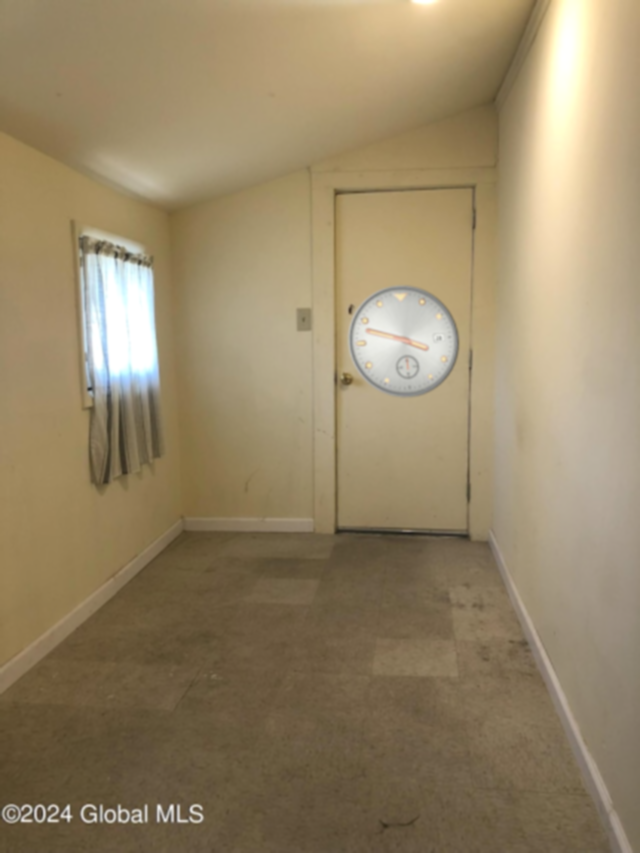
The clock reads 3h48
